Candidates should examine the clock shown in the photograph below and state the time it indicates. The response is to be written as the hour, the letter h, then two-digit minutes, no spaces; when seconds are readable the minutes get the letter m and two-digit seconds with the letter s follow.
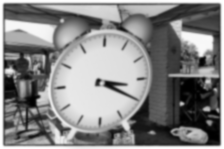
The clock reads 3h20
